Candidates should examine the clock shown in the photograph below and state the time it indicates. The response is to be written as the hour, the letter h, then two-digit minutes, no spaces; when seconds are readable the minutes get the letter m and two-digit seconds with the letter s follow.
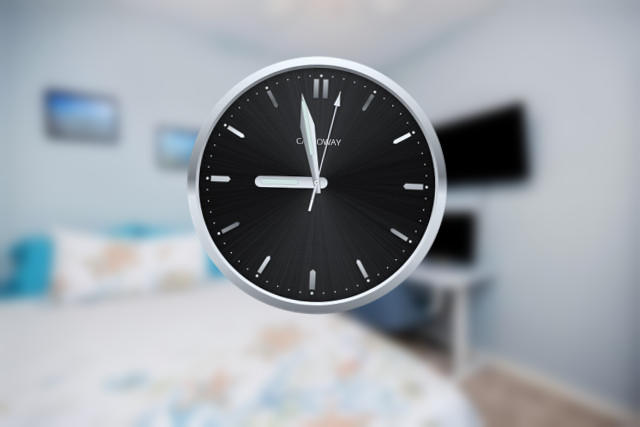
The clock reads 8h58m02s
